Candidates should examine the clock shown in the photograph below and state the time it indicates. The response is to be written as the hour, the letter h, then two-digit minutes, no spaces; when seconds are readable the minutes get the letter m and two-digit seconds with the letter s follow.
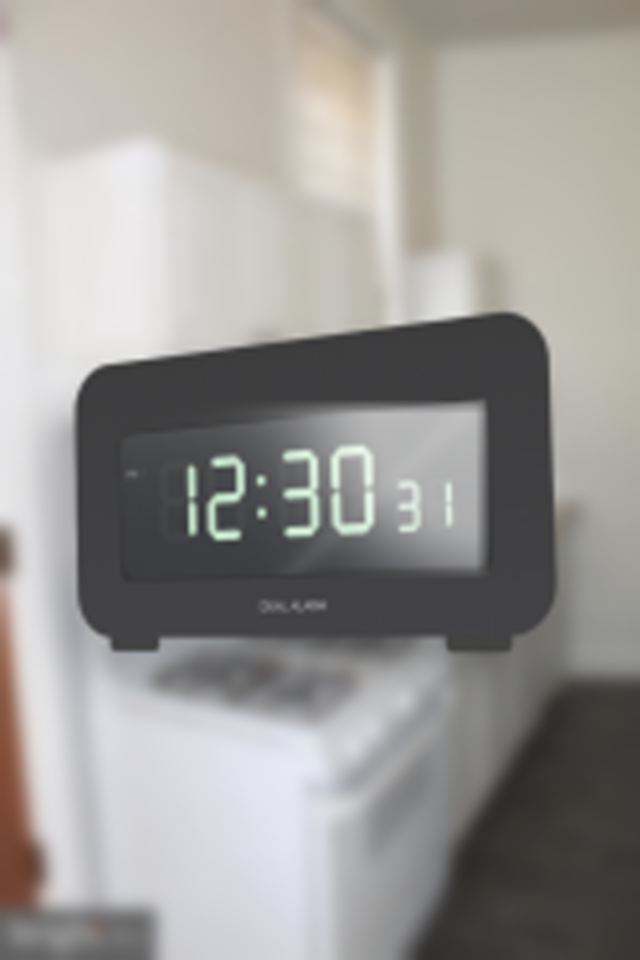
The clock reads 12h30m31s
